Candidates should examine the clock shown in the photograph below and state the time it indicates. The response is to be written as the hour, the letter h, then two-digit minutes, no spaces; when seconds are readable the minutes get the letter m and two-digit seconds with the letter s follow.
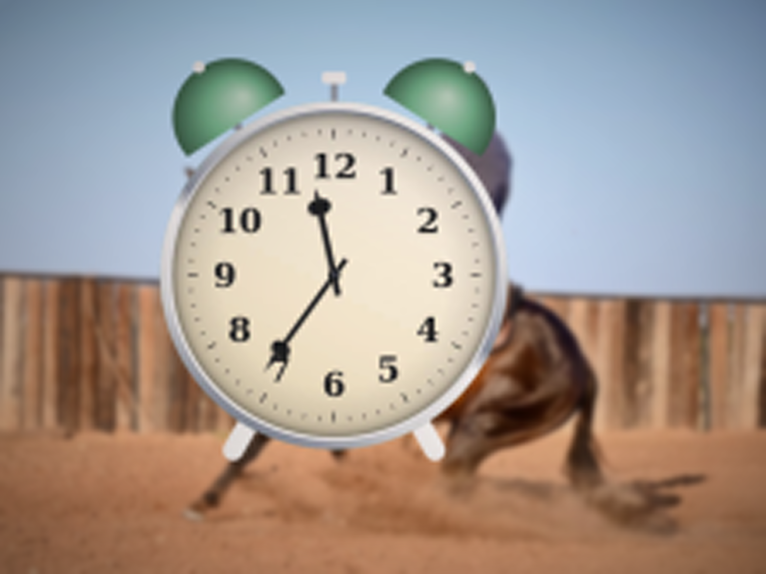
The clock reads 11h36
